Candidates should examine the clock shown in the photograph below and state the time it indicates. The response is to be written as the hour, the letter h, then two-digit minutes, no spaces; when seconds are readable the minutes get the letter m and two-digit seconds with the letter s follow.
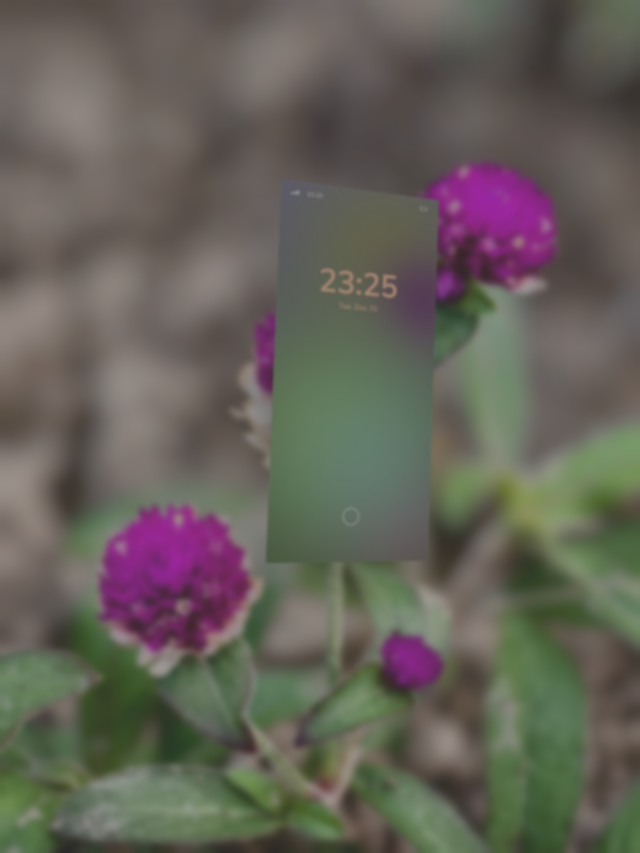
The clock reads 23h25
